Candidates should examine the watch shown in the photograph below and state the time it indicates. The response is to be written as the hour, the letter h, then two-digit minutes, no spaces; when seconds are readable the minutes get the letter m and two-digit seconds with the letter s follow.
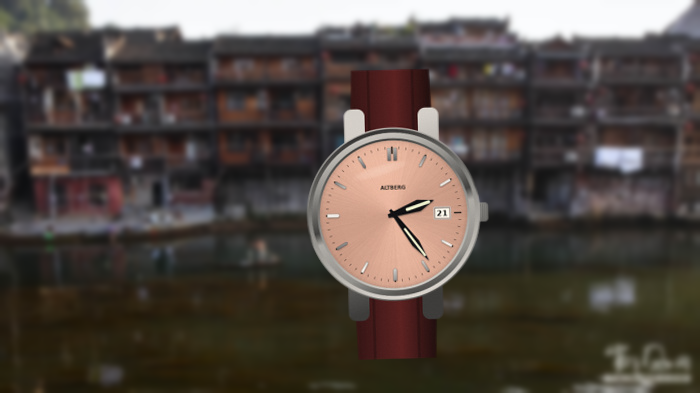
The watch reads 2h24
